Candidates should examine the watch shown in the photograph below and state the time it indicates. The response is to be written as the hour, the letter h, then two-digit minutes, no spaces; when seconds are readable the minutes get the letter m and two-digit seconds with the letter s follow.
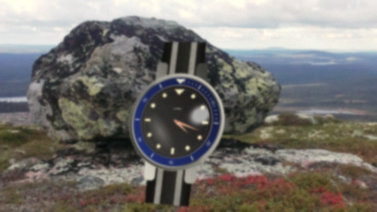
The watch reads 4h18
